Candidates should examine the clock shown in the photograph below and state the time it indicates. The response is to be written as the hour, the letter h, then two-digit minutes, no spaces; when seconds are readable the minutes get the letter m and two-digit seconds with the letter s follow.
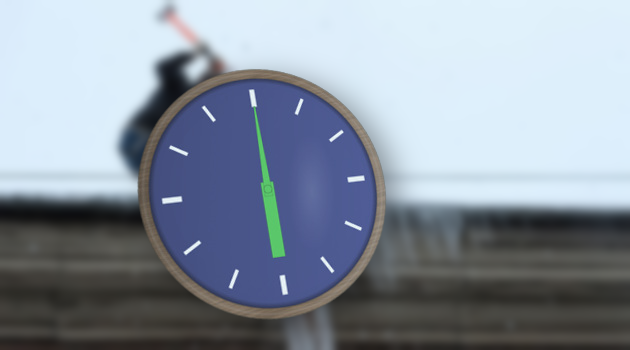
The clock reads 6h00
